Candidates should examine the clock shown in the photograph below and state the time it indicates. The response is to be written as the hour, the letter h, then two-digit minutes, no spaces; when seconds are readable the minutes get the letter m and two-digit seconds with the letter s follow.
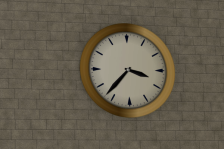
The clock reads 3h37
